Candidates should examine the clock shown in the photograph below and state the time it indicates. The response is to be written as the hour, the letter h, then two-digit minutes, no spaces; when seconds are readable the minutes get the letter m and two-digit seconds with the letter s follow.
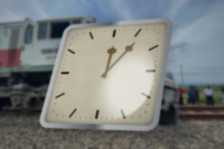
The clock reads 12h06
